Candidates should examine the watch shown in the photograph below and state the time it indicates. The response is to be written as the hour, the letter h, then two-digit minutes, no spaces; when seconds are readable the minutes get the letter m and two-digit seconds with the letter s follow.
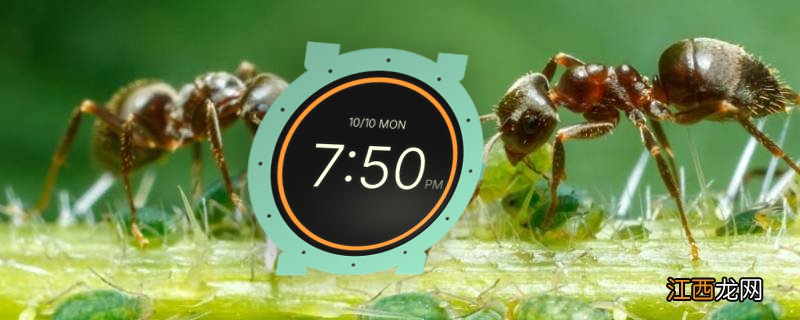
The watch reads 7h50
